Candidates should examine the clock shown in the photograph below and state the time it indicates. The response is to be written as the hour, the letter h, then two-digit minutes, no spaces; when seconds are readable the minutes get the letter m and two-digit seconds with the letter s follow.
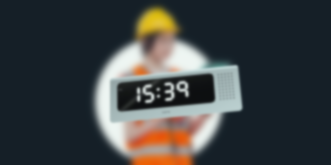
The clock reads 15h39
